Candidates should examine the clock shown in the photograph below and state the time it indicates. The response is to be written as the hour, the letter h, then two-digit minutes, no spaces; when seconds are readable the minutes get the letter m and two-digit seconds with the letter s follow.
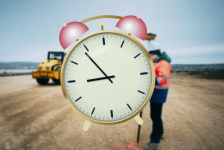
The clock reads 8h54
